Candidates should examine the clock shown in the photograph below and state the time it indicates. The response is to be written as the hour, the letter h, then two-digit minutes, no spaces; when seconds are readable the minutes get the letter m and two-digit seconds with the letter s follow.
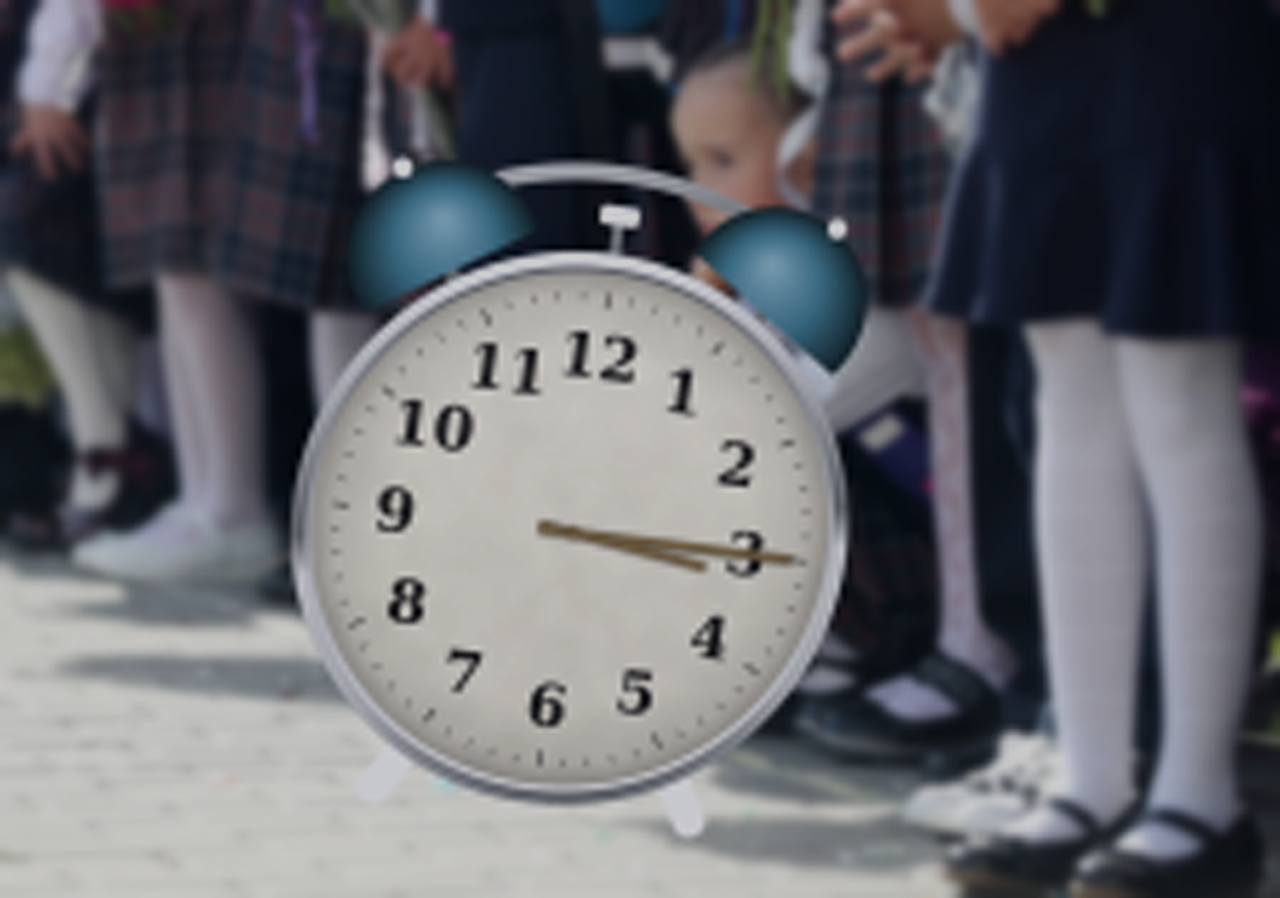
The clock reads 3h15
